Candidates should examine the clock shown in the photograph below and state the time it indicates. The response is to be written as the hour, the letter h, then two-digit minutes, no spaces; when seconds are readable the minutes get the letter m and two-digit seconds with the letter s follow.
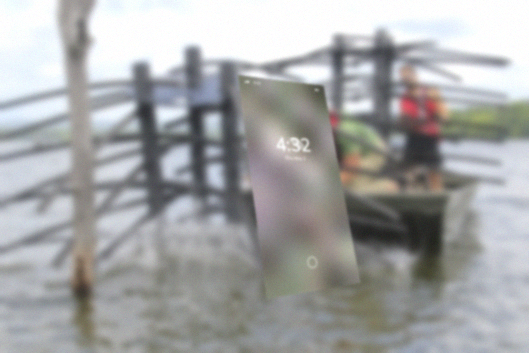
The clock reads 4h32
